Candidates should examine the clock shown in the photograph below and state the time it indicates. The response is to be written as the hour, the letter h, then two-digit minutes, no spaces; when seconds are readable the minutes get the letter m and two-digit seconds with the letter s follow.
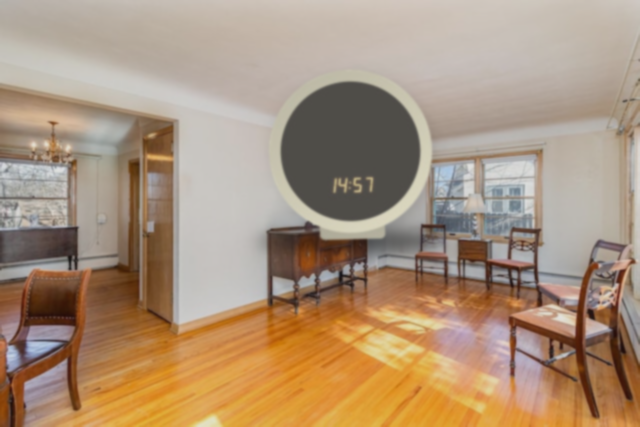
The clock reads 14h57
